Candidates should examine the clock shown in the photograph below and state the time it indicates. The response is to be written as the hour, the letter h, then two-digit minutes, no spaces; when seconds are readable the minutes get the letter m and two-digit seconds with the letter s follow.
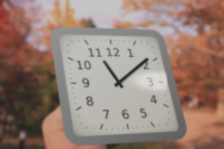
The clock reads 11h09
